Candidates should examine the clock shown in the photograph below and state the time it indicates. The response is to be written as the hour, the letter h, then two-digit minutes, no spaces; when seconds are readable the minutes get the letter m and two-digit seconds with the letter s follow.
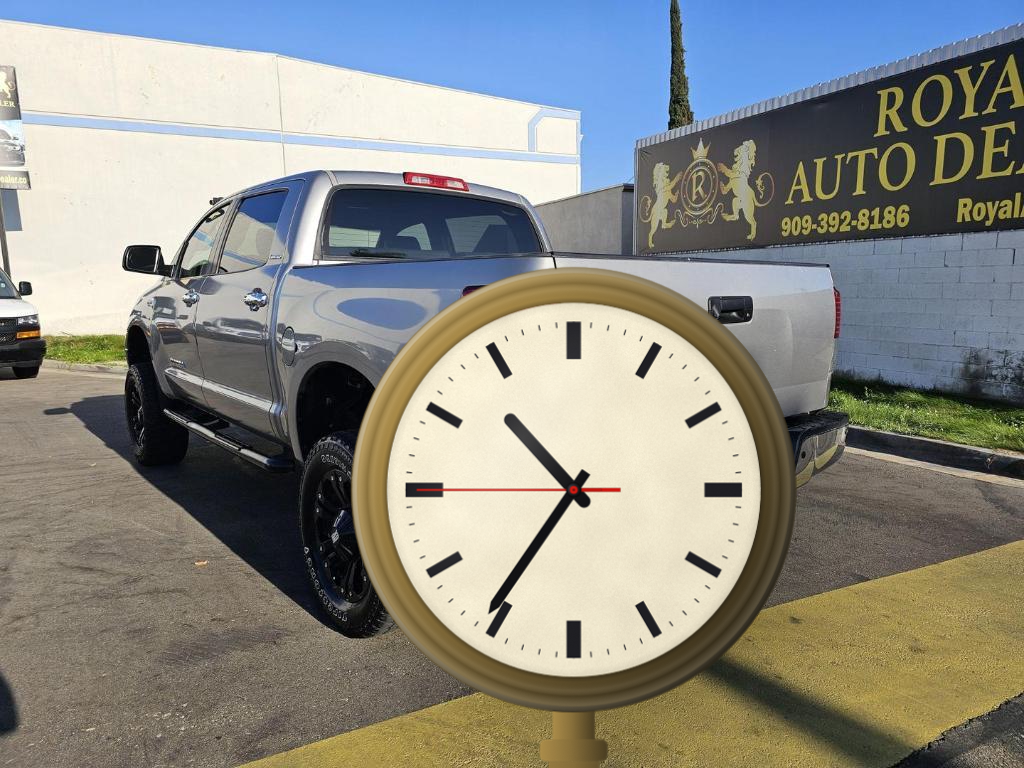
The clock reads 10h35m45s
